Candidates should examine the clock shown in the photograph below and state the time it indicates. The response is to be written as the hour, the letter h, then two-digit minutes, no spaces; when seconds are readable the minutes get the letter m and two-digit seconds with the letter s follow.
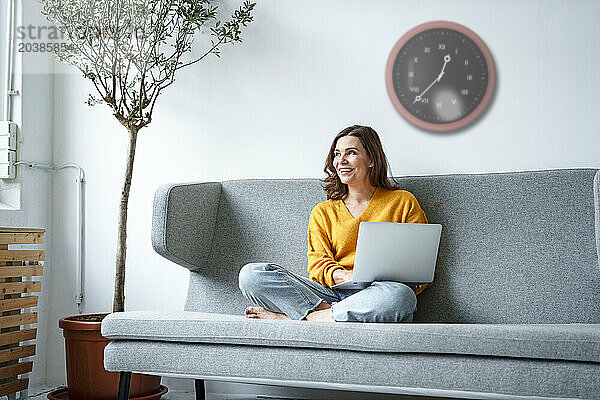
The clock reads 12h37
